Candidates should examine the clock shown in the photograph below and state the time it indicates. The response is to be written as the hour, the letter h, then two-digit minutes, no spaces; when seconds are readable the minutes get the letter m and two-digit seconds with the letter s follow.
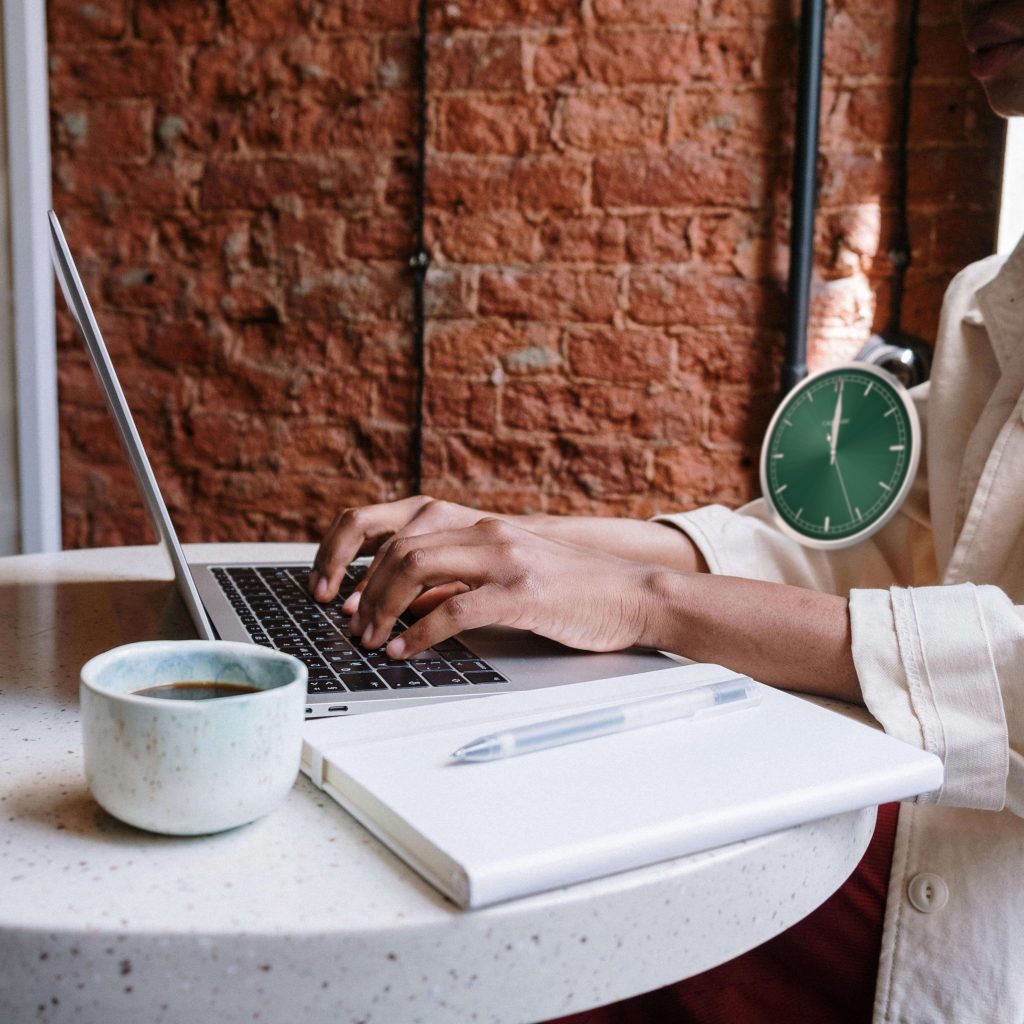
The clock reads 12h00m26s
